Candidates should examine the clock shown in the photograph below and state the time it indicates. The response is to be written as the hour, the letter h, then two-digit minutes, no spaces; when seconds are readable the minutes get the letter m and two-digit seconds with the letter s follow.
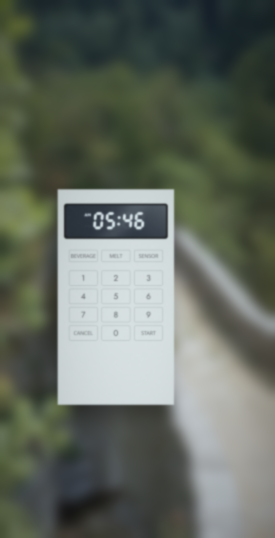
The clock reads 5h46
